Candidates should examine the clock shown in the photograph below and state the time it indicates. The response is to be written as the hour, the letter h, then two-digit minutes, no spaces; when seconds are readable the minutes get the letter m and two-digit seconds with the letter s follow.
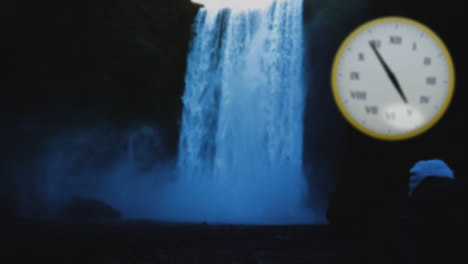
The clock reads 4h54
